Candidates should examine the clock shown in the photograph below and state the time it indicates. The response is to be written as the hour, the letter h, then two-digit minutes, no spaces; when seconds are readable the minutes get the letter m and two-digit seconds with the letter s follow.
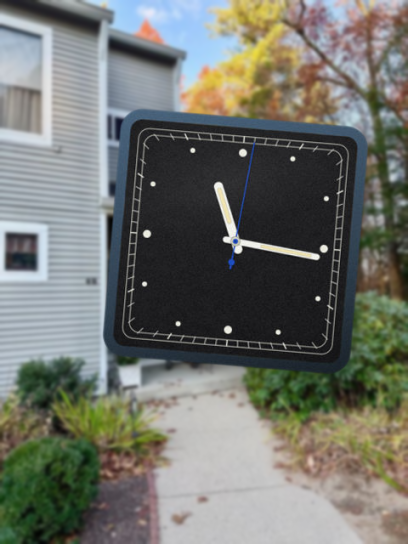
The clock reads 11h16m01s
